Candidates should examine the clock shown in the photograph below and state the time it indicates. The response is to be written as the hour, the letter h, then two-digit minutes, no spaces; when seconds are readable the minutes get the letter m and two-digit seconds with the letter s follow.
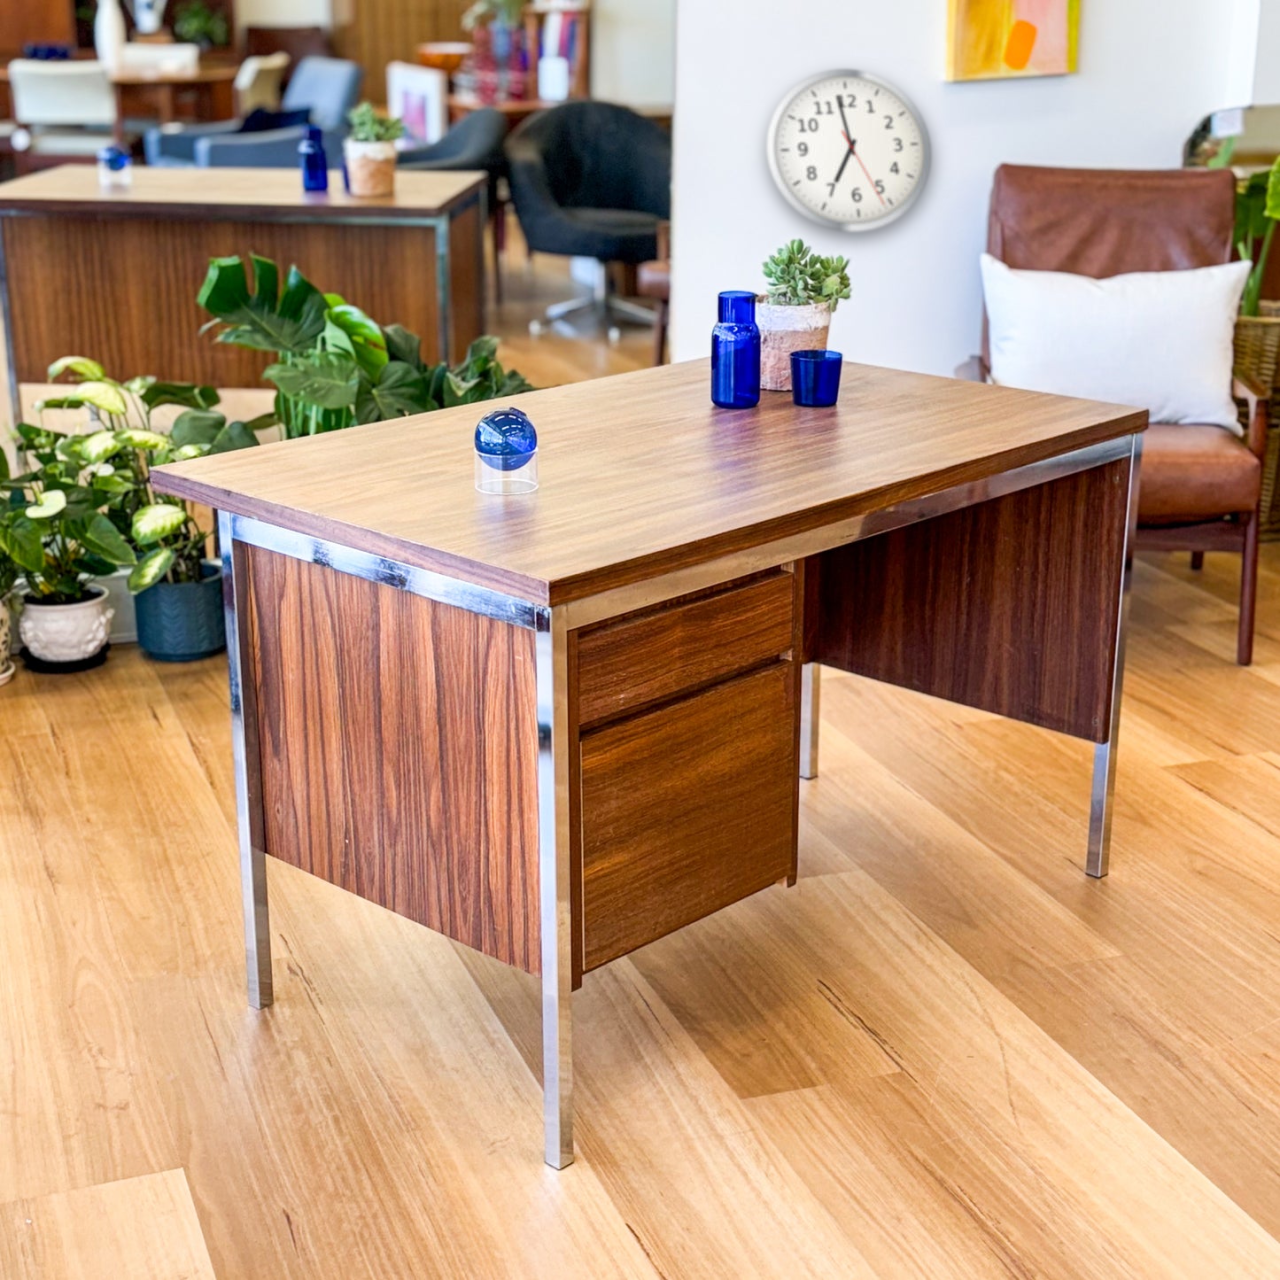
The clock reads 6h58m26s
